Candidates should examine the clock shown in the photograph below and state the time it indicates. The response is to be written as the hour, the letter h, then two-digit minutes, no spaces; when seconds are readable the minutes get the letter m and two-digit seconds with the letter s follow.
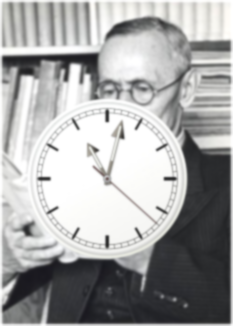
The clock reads 11h02m22s
